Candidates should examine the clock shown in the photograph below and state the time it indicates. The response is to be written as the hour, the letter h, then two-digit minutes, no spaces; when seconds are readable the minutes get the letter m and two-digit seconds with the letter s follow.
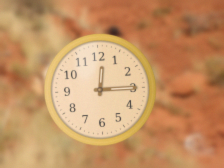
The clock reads 12h15
